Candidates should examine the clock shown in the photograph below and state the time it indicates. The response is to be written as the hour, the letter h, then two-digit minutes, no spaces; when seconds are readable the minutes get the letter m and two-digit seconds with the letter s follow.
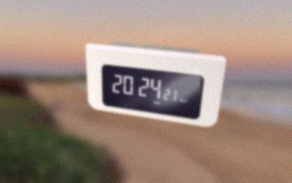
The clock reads 20h24
